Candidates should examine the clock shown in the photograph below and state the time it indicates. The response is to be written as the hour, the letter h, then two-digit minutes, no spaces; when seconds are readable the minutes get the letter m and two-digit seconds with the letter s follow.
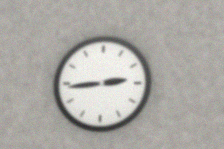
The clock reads 2h44
